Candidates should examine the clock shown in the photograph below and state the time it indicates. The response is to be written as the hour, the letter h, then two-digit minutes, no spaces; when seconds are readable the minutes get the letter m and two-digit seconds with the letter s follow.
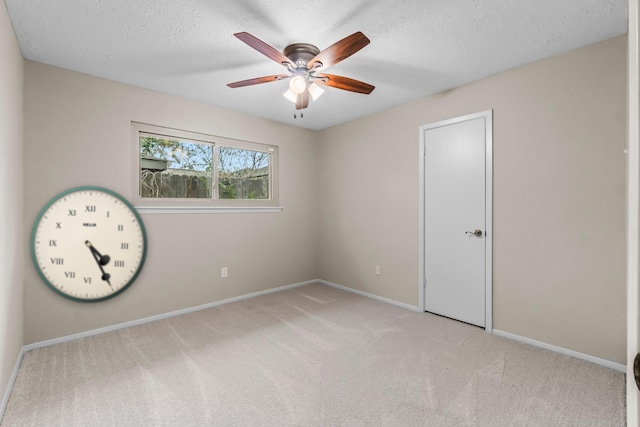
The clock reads 4h25
